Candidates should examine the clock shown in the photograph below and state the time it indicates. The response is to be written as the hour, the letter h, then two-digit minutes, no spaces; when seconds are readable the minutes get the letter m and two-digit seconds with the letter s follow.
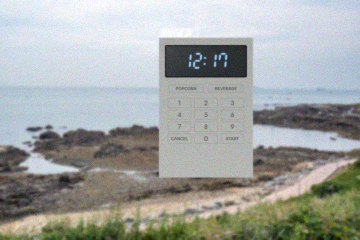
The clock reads 12h17
